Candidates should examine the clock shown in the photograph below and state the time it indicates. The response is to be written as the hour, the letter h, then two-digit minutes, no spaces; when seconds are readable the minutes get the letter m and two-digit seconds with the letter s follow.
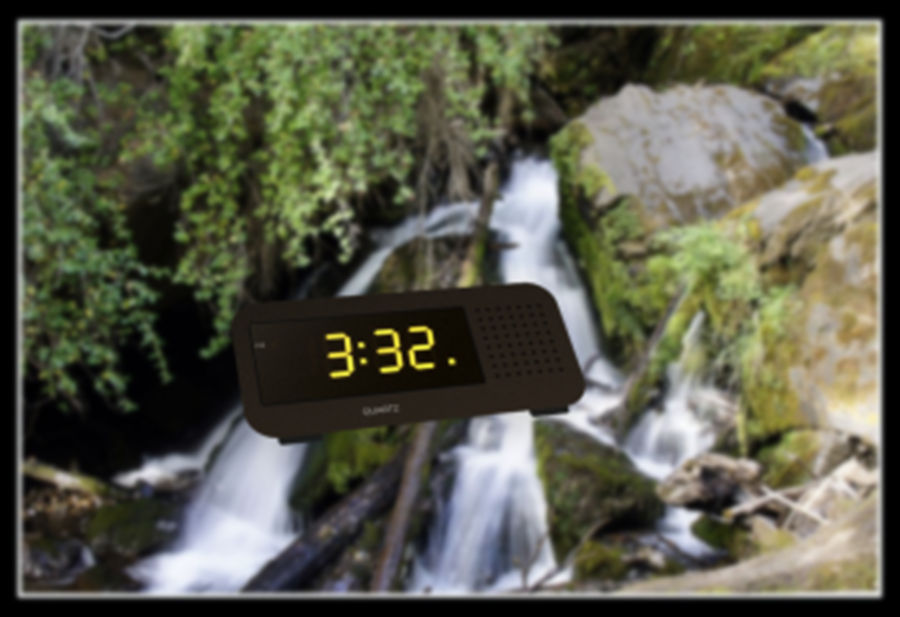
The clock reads 3h32
